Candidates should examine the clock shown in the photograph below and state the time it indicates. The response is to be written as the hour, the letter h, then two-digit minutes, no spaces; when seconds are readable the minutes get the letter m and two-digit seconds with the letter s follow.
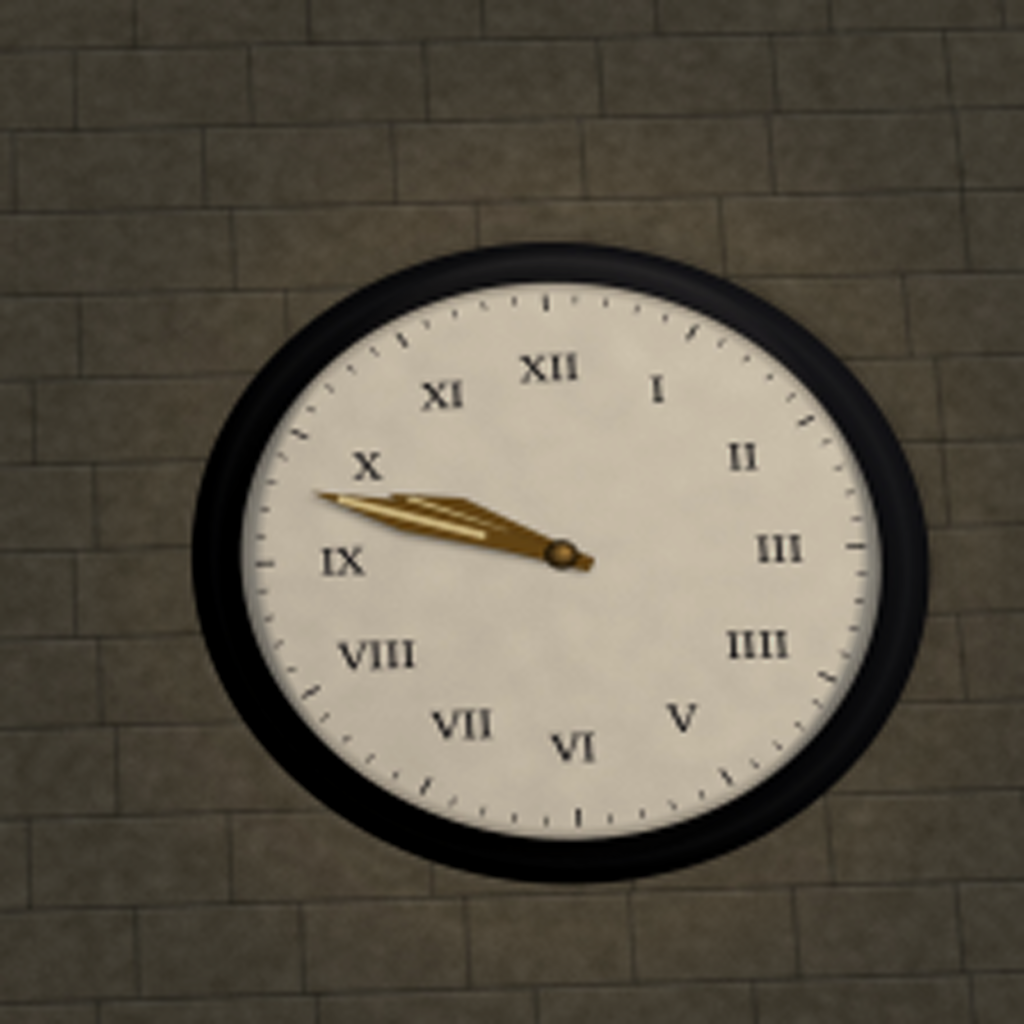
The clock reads 9h48
